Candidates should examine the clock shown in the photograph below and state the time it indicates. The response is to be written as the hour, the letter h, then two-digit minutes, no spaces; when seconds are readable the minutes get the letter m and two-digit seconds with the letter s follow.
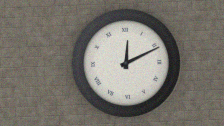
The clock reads 12h11
